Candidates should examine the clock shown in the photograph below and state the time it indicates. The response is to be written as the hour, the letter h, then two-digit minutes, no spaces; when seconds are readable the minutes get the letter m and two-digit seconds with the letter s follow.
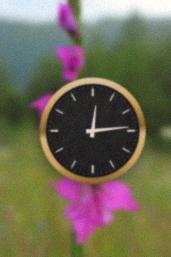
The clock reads 12h14
